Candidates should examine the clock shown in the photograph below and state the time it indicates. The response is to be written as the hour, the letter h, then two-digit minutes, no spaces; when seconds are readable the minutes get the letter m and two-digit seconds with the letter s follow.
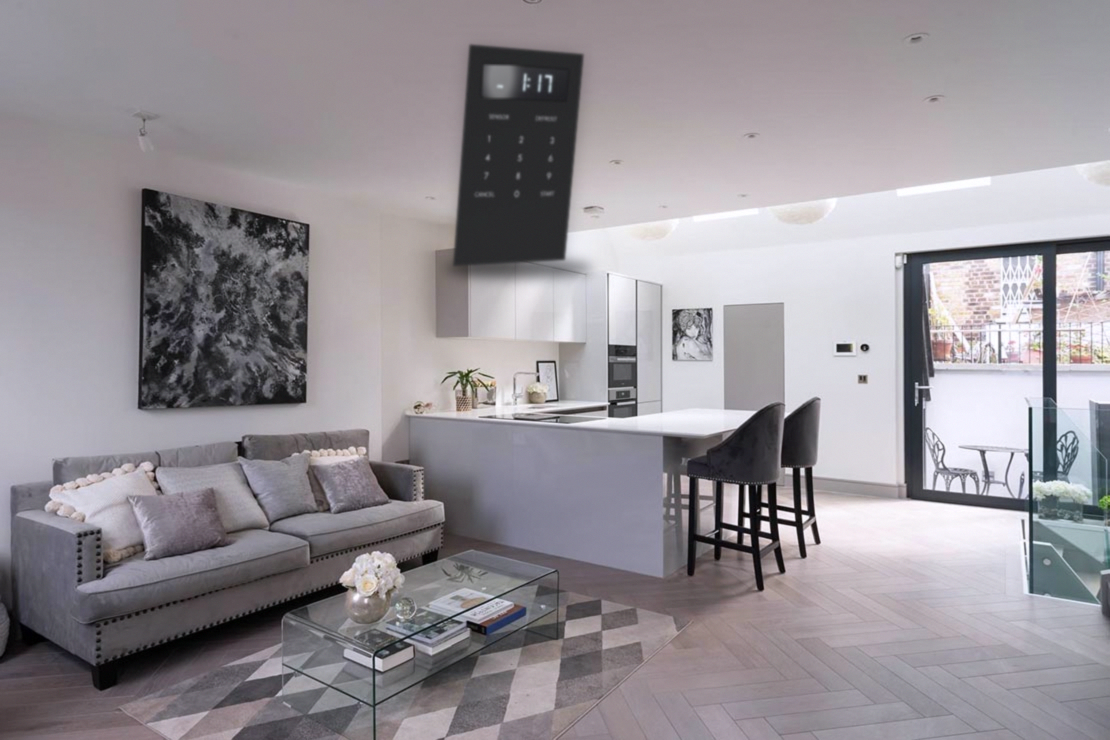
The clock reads 1h17
